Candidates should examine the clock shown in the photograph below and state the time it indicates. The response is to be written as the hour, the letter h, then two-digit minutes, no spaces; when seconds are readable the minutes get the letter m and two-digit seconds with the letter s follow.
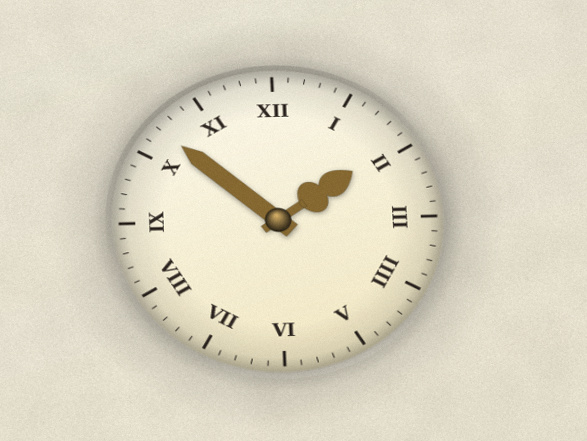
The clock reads 1h52
